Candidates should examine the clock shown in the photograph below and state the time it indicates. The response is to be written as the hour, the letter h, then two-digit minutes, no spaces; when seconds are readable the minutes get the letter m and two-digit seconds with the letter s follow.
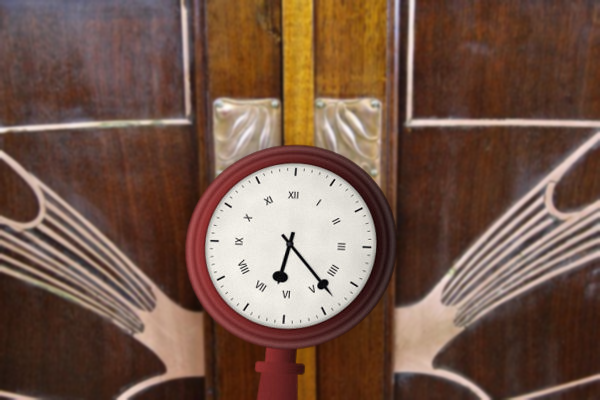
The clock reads 6h23
